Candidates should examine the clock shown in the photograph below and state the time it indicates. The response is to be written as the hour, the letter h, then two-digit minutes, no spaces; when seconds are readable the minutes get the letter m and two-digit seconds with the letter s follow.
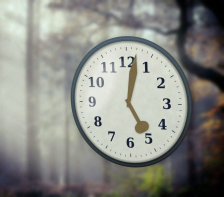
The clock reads 5h02
